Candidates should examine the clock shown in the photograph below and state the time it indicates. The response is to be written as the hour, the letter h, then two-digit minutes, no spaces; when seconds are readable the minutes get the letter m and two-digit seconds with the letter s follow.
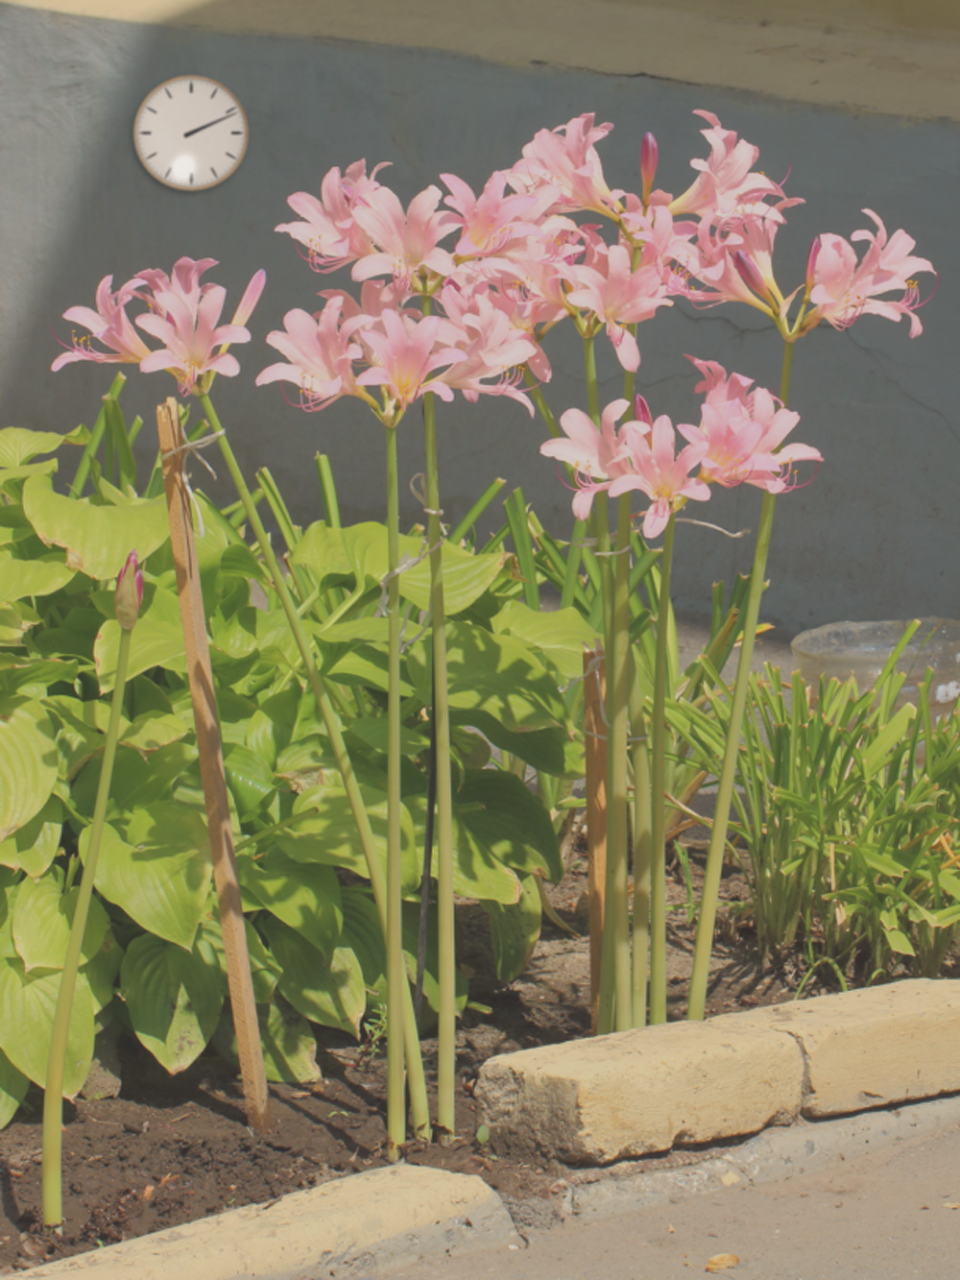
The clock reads 2h11
